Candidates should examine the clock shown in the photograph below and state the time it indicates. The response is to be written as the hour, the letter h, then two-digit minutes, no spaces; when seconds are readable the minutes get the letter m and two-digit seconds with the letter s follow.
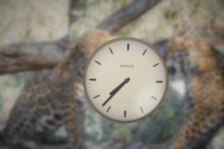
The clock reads 7h37
